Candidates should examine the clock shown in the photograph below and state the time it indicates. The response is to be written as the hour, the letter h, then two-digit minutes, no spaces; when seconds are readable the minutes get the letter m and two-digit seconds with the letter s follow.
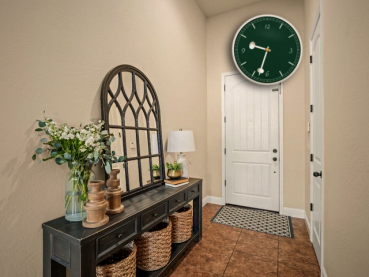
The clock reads 9h33
